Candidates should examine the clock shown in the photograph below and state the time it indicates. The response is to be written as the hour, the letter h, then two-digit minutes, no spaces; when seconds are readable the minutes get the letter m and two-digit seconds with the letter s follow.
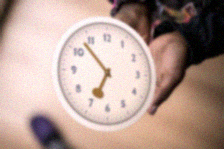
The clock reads 6h53
